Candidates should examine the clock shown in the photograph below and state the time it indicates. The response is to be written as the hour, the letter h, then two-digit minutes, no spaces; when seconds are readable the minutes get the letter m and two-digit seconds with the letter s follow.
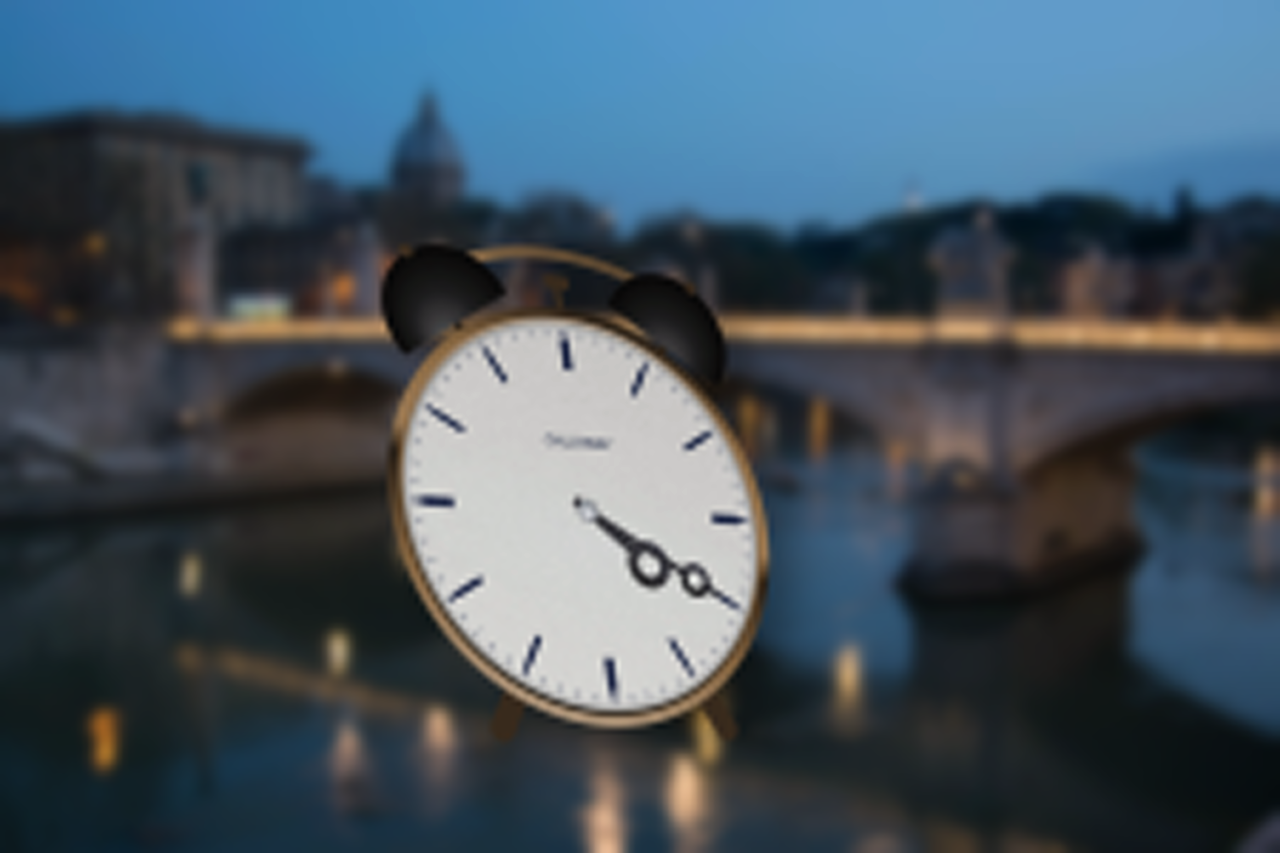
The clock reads 4h20
